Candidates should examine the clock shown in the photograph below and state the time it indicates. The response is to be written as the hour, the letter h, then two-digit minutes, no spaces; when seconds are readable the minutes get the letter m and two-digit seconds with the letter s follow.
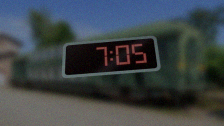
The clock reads 7h05
